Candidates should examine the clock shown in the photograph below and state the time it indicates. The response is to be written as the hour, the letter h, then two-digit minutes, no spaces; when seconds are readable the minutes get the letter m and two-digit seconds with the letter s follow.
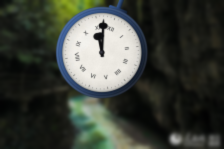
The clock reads 10h57
